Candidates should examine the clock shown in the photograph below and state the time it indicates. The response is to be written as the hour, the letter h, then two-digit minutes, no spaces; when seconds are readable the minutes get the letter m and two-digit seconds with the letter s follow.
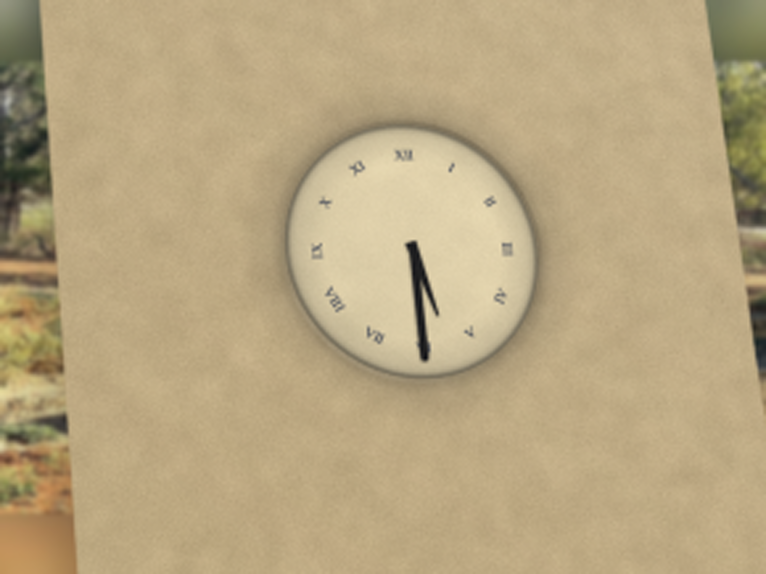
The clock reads 5h30
